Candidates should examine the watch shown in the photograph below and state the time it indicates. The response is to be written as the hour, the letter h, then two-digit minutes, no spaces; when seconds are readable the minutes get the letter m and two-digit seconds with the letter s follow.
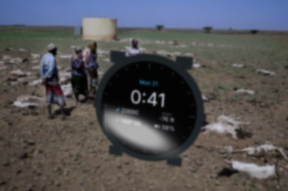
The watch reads 0h41
